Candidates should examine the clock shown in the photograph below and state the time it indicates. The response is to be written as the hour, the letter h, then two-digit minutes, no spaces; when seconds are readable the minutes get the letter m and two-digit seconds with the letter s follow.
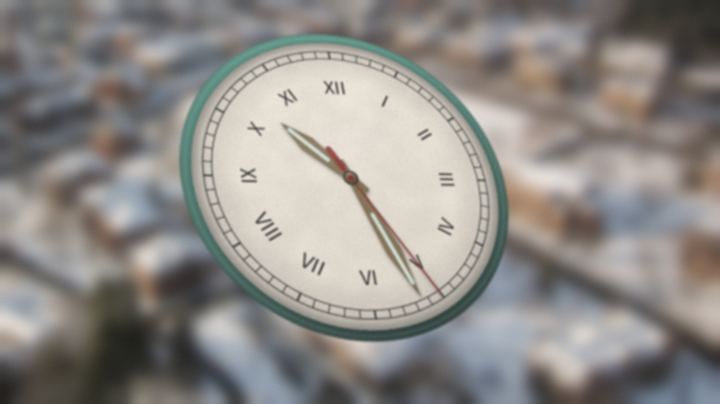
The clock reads 10h26m25s
